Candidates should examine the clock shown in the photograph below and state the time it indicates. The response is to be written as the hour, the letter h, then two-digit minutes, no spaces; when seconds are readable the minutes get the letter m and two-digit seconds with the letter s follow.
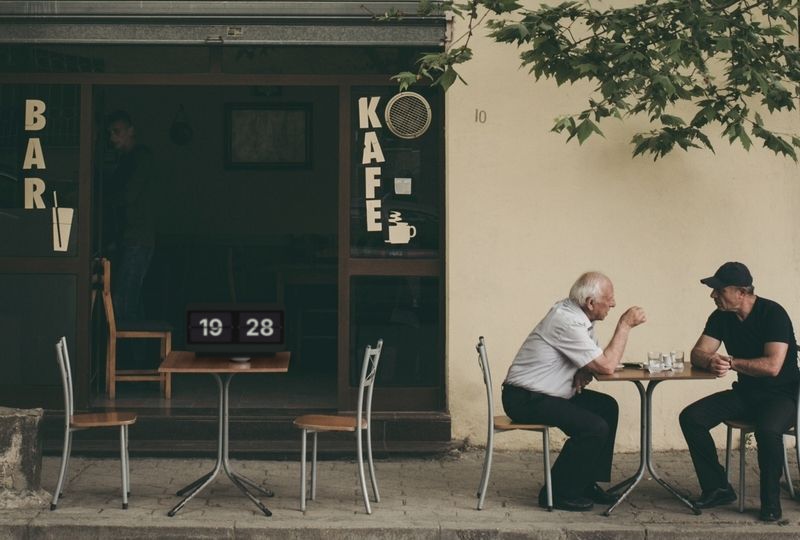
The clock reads 19h28
